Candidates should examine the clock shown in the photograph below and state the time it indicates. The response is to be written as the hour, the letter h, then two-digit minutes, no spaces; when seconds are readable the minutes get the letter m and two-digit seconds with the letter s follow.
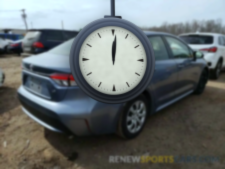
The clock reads 12h01
